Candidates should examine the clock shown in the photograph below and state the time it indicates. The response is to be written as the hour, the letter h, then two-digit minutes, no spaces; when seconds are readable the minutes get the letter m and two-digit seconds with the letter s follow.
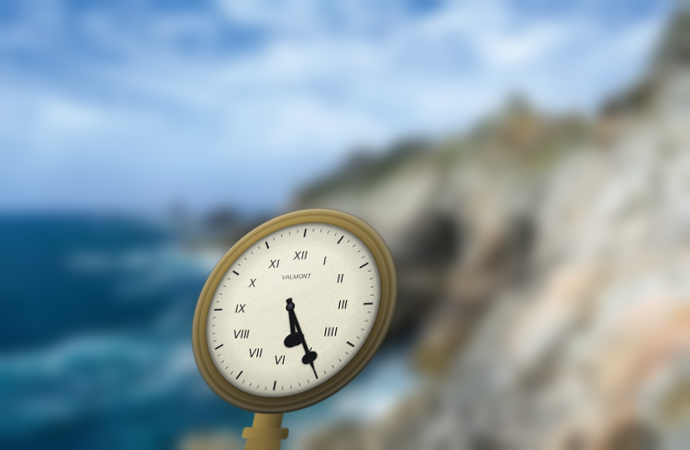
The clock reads 5h25
